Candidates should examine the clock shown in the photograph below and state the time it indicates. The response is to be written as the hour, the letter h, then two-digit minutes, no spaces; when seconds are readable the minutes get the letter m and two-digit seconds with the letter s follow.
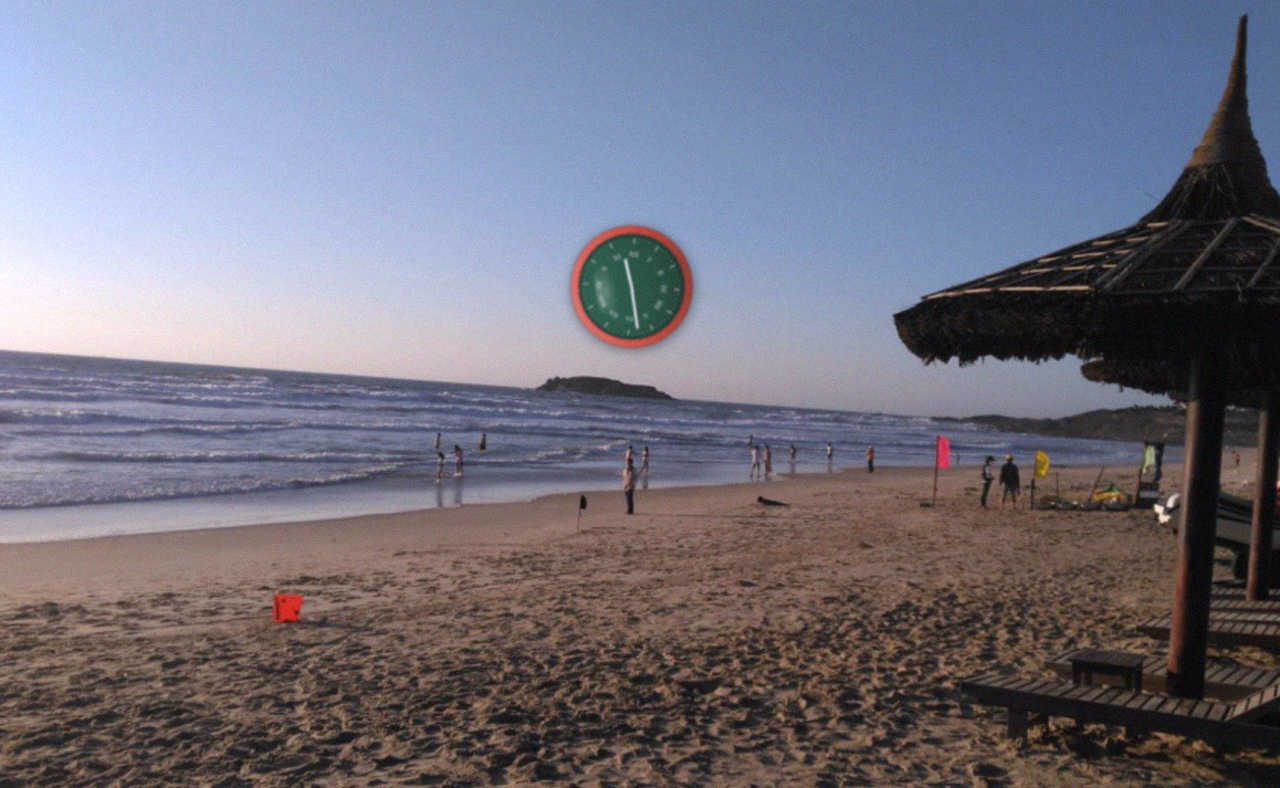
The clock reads 11h28
